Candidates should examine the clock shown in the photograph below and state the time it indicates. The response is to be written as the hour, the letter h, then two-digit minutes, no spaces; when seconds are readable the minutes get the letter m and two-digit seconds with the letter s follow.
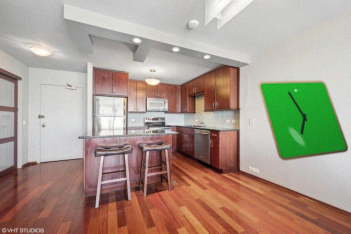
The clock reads 6h57
